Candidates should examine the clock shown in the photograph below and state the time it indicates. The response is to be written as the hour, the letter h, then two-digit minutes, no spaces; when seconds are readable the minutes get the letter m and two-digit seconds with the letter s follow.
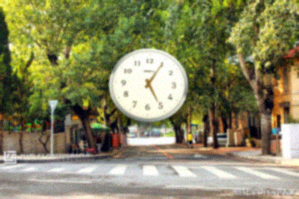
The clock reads 5h05
